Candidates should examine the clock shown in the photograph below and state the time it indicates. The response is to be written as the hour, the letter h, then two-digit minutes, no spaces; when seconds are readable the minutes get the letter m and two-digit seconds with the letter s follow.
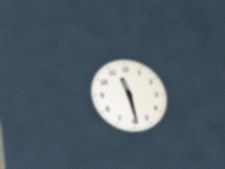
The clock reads 11h29
